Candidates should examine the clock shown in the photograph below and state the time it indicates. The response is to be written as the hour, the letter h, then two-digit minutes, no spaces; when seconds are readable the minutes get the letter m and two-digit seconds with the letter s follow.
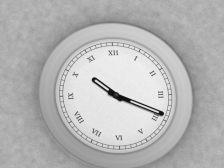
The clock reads 10h19
